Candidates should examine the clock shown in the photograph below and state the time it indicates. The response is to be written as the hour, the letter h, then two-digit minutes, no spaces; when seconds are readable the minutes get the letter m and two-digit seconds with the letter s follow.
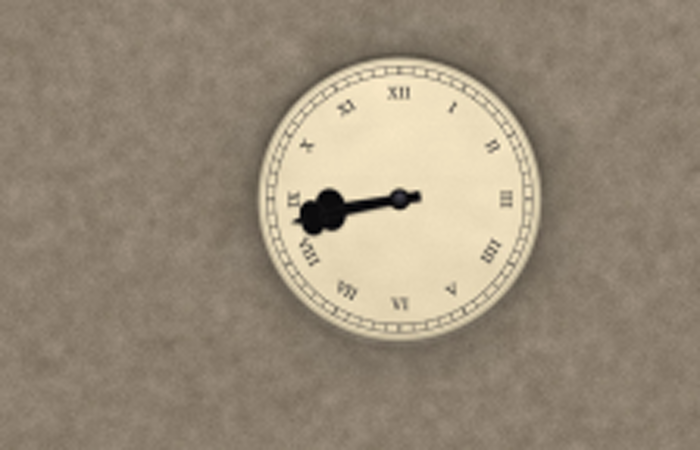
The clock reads 8h43
